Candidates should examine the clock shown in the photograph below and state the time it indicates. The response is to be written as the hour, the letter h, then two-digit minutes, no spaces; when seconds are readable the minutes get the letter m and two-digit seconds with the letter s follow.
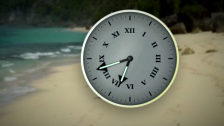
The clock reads 6h42
